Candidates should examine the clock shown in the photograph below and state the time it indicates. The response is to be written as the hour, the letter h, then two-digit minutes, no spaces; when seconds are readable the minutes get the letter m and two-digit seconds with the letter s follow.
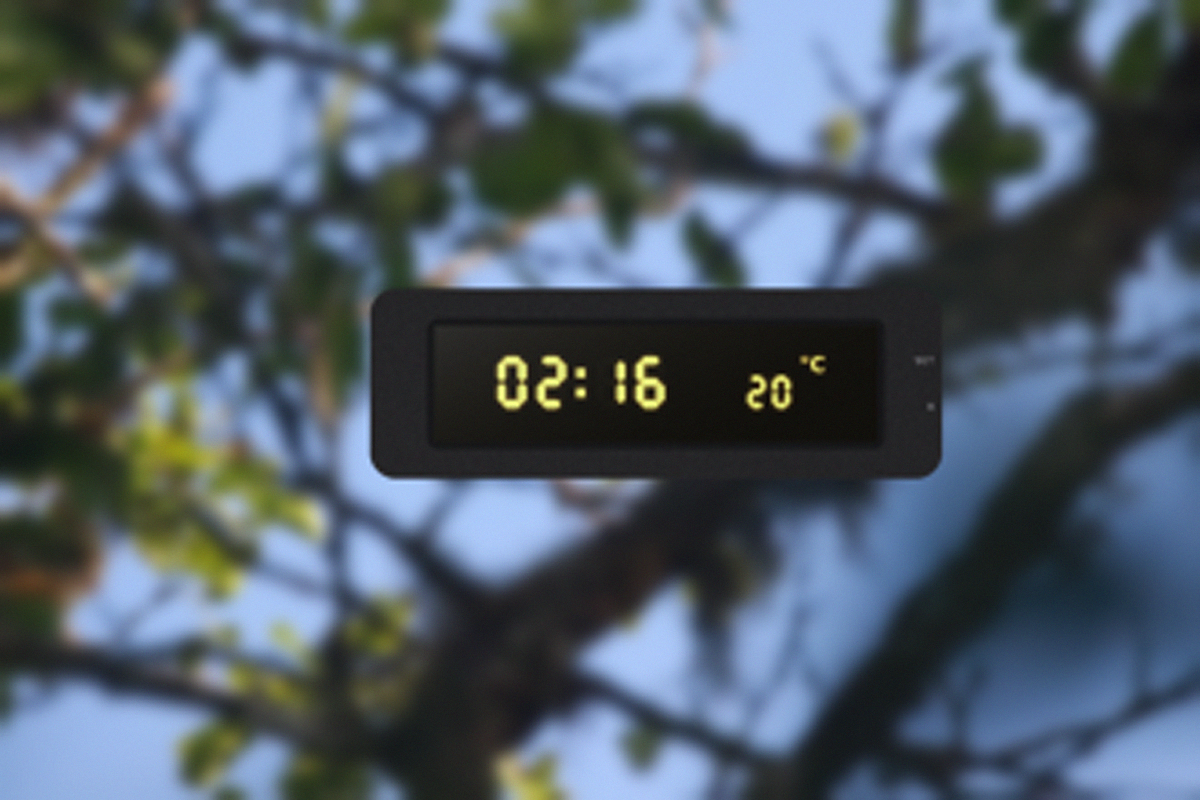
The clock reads 2h16
